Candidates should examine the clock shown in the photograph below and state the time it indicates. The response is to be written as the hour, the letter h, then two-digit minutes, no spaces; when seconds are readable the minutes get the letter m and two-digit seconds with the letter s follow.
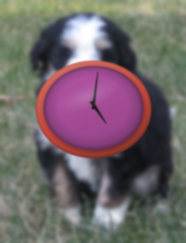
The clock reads 5h01
